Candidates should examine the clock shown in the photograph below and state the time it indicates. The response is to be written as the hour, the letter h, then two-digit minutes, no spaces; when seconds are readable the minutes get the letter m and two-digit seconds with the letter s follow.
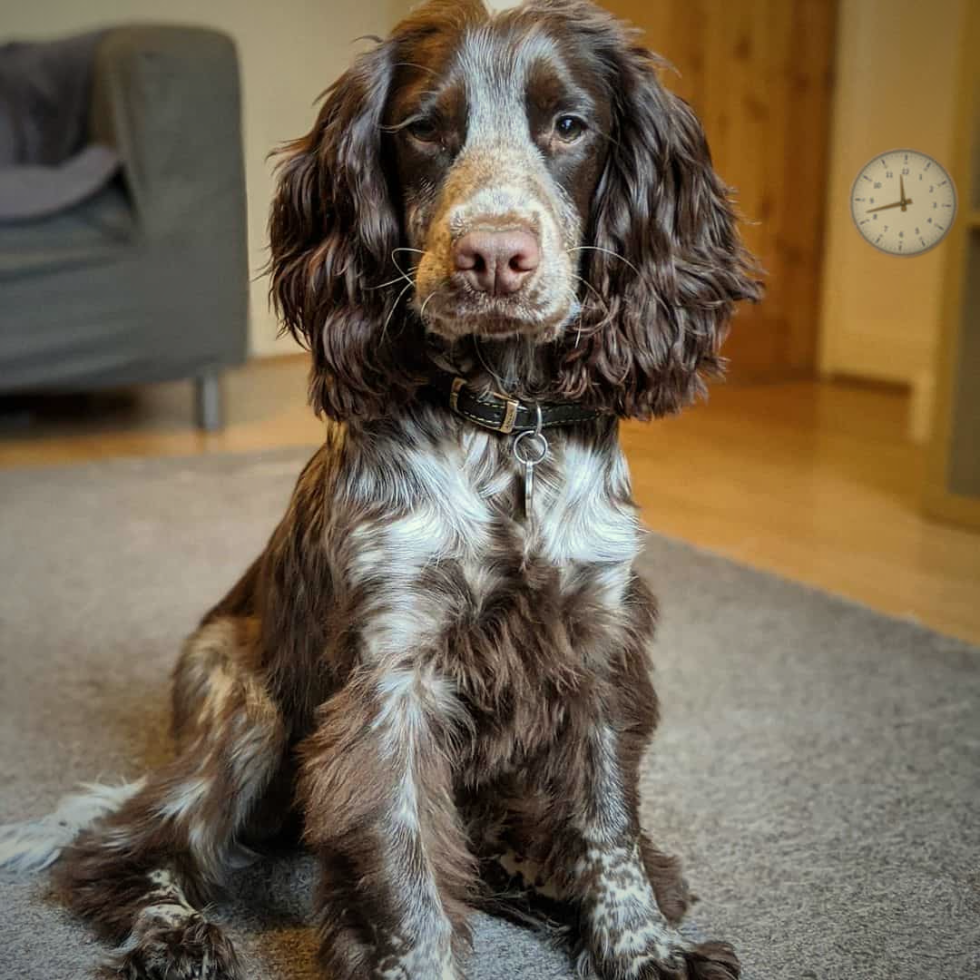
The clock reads 11h42
